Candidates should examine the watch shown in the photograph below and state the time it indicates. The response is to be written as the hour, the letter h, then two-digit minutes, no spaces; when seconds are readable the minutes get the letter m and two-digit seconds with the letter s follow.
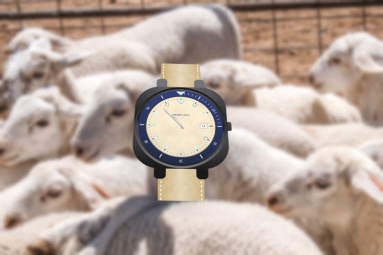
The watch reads 10h53
